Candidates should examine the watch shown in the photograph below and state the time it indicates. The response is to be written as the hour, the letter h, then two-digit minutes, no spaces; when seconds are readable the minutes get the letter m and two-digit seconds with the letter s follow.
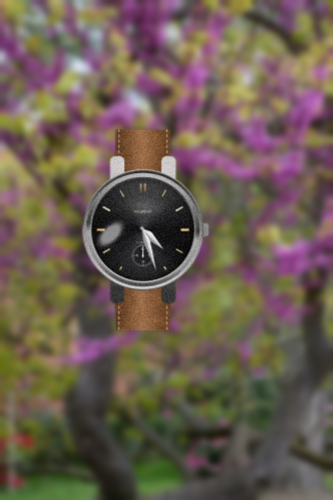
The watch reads 4h27
